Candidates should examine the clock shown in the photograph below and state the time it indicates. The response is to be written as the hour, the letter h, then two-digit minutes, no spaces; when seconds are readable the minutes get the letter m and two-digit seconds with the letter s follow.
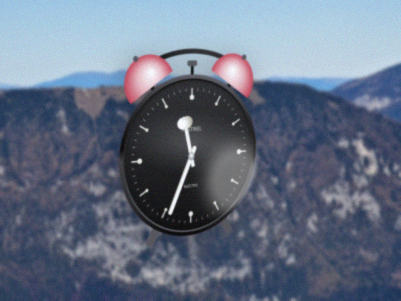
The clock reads 11h34
